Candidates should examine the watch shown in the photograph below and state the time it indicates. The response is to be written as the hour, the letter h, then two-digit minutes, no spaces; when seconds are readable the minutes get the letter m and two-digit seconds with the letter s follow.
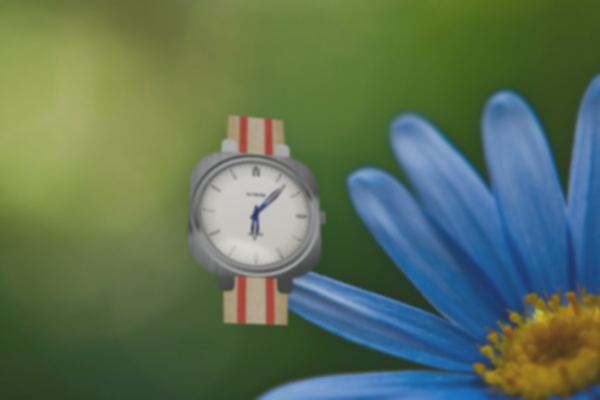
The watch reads 6h07
